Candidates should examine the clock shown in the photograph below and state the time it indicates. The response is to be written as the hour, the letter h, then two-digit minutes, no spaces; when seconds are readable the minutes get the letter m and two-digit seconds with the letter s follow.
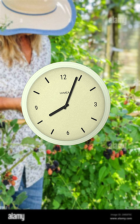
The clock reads 8h04
